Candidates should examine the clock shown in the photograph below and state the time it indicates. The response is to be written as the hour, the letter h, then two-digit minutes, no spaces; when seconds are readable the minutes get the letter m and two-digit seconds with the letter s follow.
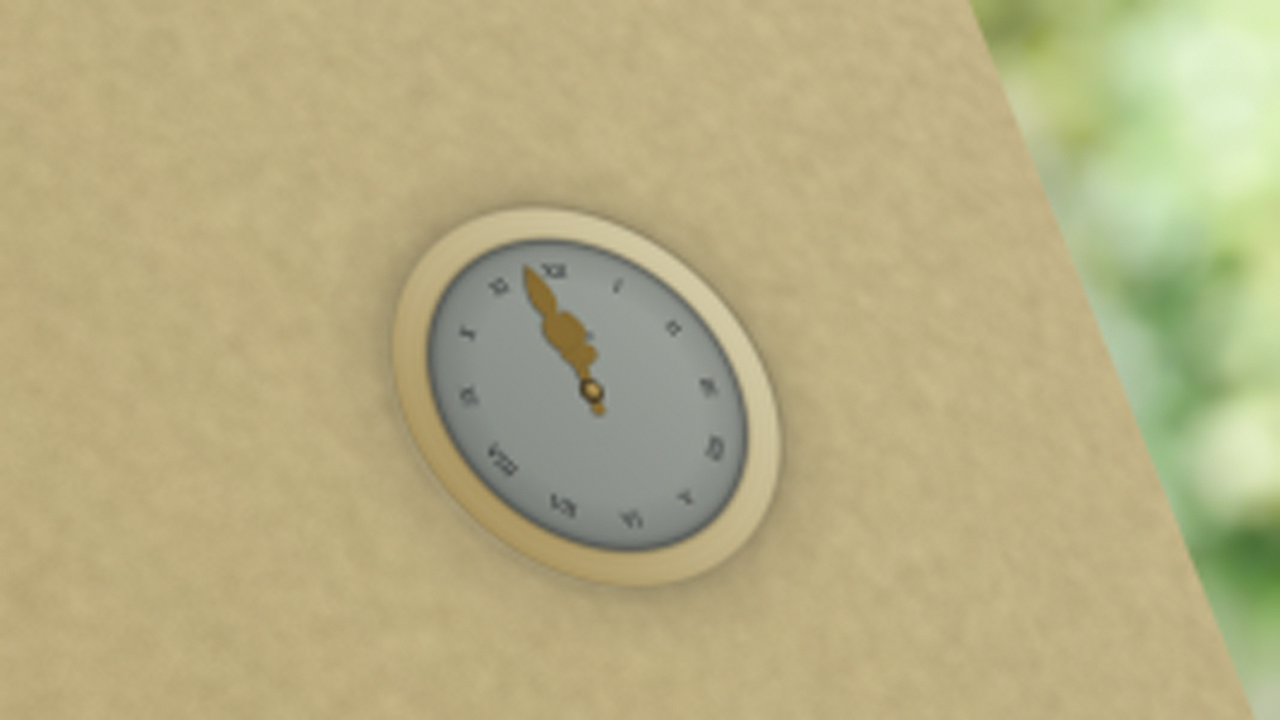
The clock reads 11h58
